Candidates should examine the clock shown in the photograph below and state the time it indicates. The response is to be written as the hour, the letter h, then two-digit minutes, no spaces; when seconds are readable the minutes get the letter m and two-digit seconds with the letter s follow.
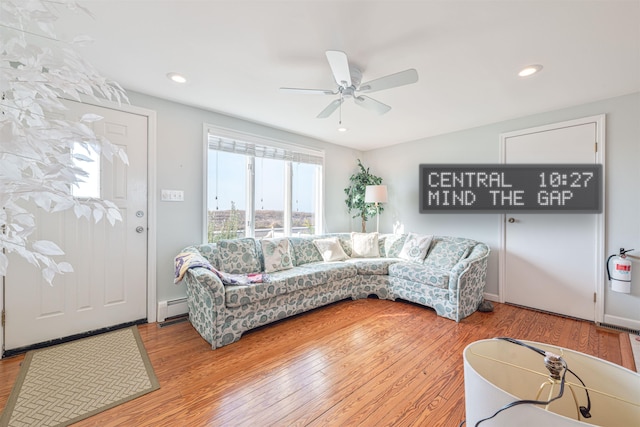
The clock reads 10h27
